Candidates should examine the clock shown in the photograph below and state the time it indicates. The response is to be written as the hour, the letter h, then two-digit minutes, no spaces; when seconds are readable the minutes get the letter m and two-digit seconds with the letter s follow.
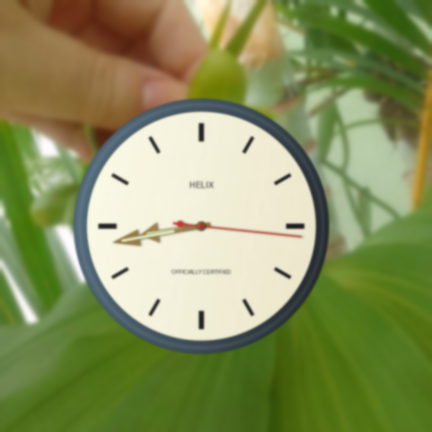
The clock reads 8h43m16s
